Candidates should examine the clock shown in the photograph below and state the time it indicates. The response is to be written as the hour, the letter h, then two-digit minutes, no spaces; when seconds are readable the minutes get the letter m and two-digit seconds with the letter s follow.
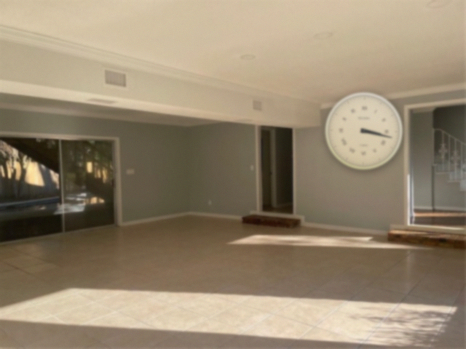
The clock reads 3h17
